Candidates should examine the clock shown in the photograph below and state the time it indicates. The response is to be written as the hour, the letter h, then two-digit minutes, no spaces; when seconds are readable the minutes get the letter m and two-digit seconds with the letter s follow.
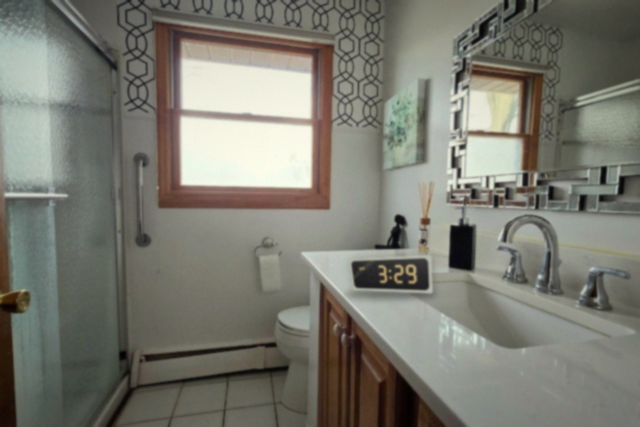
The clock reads 3h29
